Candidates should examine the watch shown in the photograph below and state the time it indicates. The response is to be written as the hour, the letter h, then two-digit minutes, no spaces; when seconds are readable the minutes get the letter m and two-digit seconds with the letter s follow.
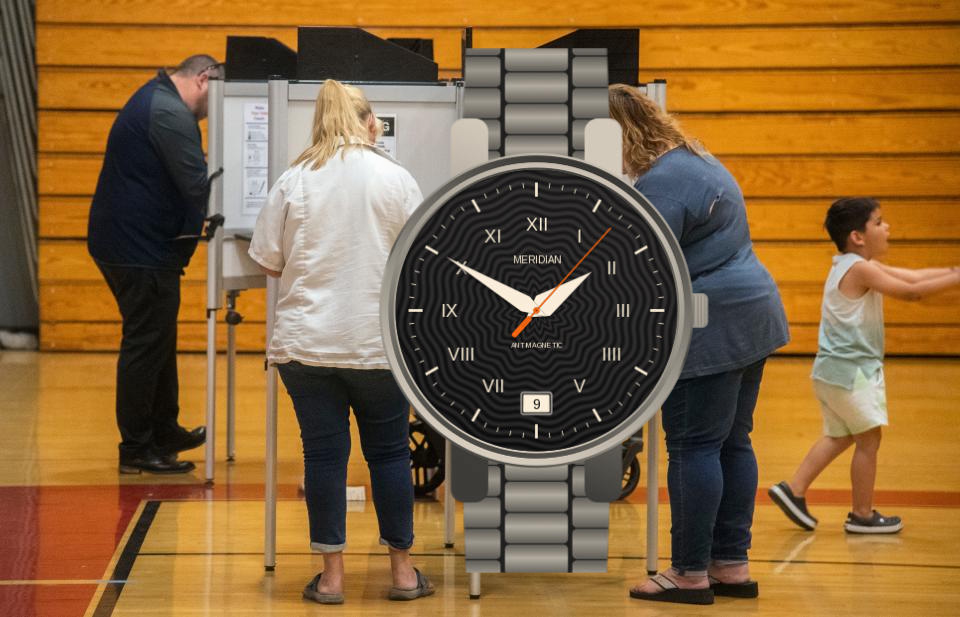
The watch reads 1h50m07s
